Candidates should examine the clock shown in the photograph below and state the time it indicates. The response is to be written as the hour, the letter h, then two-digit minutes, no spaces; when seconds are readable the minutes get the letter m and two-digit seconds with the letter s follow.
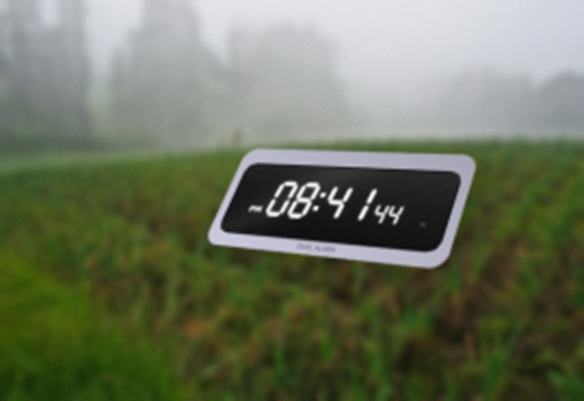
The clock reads 8h41m44s
